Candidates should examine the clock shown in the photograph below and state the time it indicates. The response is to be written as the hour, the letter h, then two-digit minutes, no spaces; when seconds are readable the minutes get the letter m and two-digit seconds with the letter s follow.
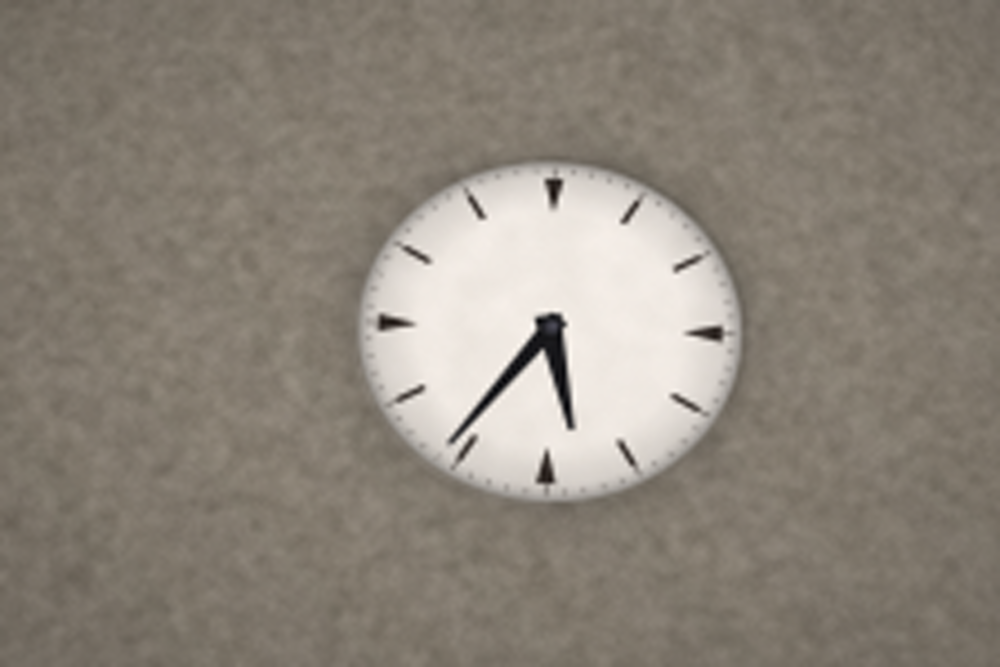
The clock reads 5h36
